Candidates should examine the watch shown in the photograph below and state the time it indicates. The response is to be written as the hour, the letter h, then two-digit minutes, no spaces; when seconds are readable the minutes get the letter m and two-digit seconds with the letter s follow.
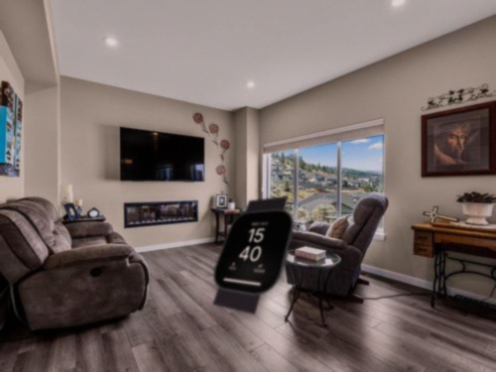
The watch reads 15h40
